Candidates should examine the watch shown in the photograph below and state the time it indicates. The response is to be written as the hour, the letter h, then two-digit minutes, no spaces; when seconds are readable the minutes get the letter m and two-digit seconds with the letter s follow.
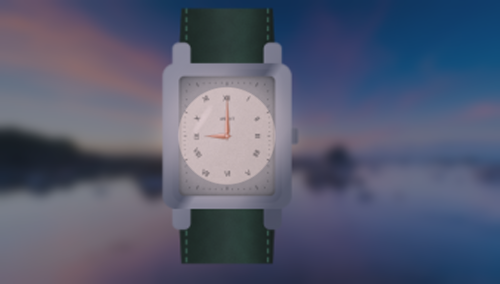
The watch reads 9h00
